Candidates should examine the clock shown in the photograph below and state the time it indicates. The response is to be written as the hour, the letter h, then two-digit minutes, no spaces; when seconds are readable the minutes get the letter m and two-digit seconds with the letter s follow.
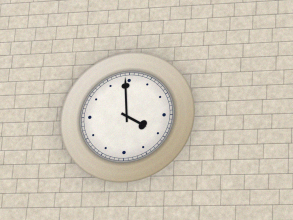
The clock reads 3h59
